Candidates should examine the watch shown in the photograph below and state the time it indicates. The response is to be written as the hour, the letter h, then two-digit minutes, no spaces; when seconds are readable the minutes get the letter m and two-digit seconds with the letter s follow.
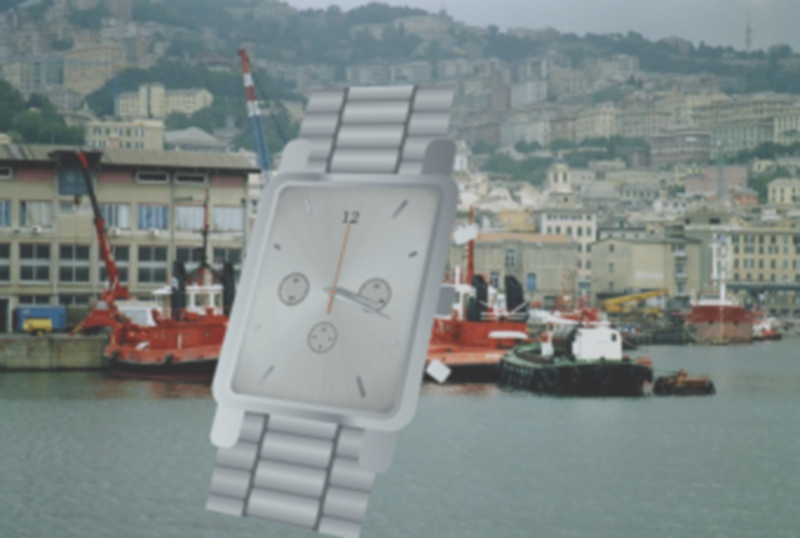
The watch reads 3h18
